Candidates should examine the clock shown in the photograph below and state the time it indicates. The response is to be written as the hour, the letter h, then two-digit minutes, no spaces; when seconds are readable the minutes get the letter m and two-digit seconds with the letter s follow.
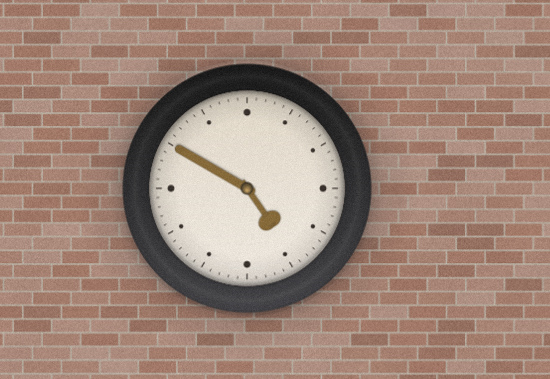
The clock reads 4h50
